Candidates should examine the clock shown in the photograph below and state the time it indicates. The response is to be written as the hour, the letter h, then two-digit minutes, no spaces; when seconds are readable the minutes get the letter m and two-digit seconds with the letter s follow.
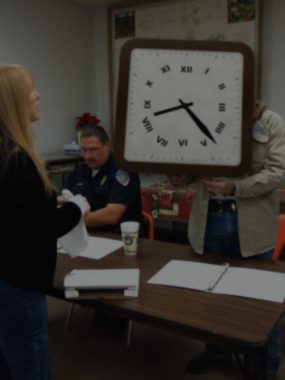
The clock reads 8h23
